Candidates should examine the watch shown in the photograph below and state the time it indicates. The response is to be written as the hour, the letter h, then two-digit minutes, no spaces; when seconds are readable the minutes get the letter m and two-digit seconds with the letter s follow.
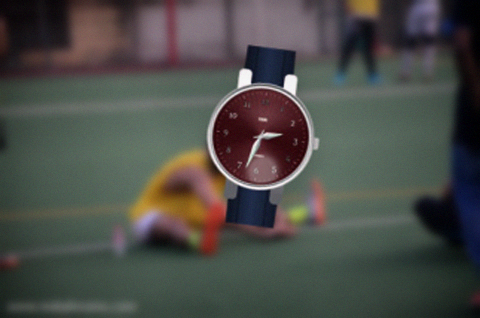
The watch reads 2h33
